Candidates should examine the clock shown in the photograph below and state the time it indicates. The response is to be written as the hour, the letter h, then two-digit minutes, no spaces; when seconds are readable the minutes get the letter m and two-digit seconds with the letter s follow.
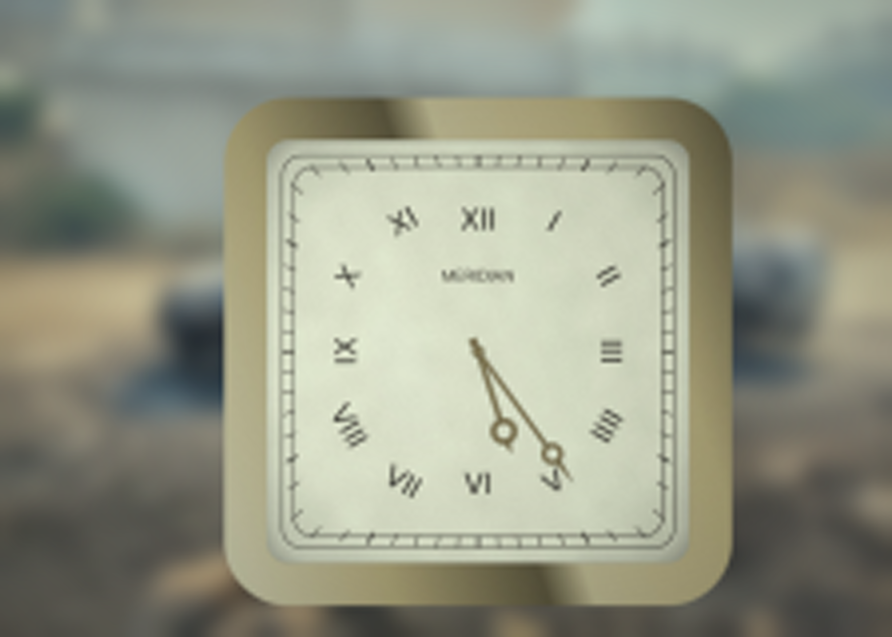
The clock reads 5h24
